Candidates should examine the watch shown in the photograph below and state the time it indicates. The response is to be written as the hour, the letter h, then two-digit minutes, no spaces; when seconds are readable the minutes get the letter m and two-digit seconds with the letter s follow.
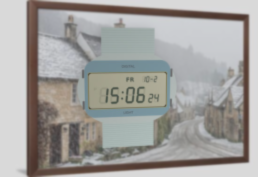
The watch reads 15h06m24s
